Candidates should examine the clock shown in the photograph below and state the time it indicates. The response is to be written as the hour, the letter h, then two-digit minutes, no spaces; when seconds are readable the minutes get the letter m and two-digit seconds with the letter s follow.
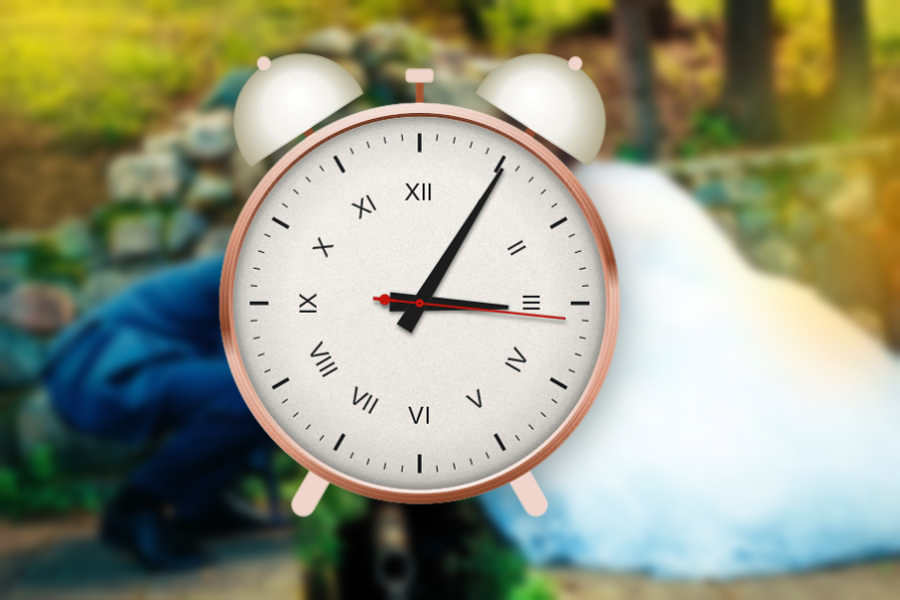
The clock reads 3h05m16s
